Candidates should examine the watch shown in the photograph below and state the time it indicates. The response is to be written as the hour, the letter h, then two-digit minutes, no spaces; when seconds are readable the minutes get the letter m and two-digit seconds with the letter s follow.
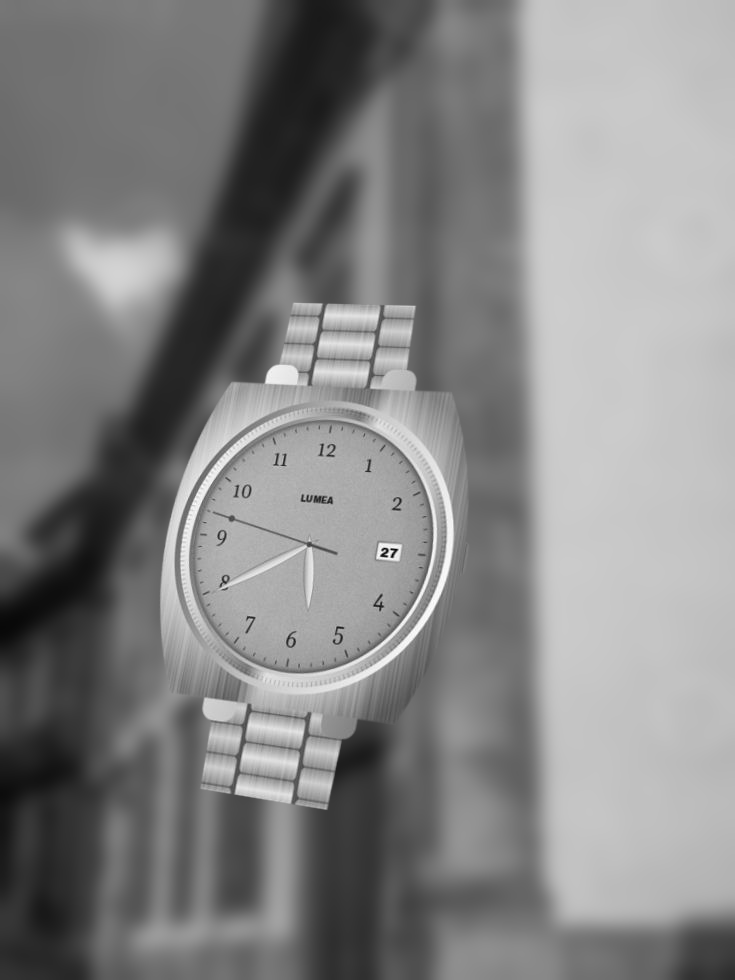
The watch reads 5h39m47s
